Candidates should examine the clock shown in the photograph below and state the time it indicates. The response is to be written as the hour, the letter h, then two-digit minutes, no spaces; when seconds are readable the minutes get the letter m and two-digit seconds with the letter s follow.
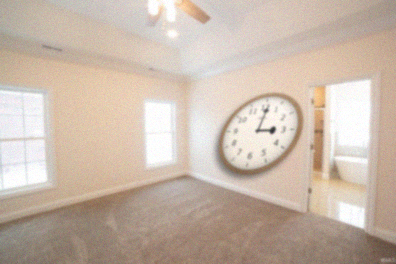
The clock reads 3h01
